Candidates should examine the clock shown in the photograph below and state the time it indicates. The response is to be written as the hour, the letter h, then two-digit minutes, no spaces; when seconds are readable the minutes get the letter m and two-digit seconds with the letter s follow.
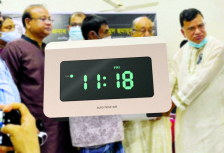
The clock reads 11h18
